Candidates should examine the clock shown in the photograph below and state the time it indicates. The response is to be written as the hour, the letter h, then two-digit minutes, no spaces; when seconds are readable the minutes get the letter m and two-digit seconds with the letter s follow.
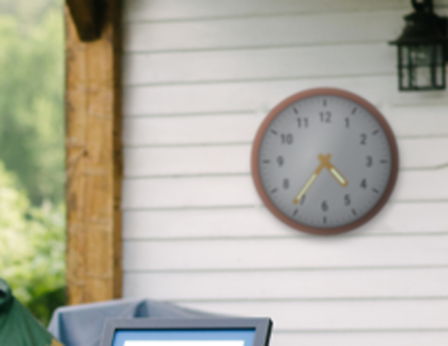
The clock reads 4h36
